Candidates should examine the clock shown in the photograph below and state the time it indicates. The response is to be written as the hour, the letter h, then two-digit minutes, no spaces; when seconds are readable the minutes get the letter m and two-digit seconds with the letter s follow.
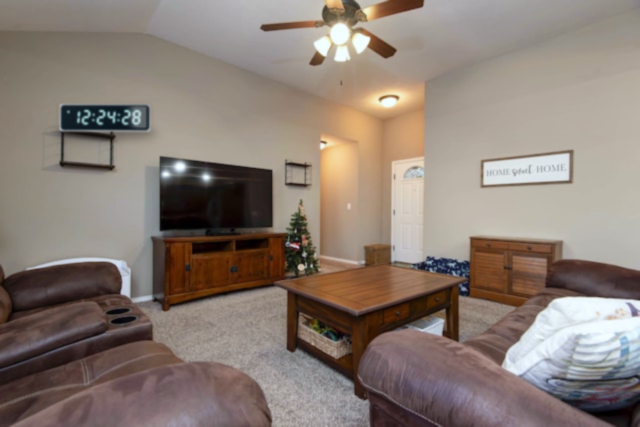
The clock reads 12h24m28s
